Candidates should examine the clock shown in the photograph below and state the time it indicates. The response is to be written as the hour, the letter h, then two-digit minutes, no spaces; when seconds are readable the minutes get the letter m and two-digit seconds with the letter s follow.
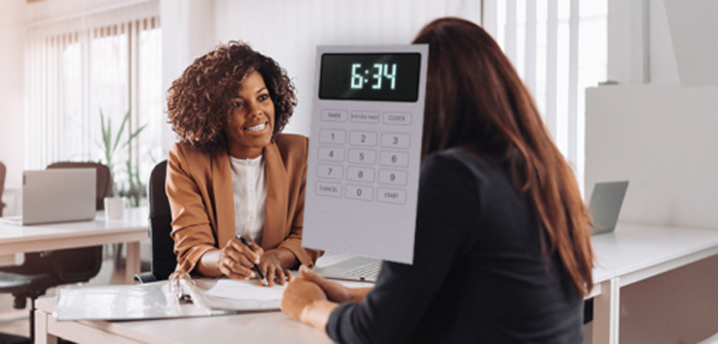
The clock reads 6h34
